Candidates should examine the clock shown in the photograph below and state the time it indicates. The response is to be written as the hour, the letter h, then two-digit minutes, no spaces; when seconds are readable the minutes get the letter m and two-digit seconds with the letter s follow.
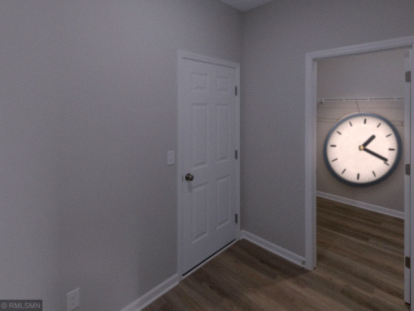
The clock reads 1h19
